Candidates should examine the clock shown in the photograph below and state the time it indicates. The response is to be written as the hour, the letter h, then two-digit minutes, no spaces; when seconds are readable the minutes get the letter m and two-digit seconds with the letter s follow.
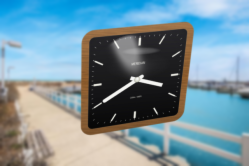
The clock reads 3h40
